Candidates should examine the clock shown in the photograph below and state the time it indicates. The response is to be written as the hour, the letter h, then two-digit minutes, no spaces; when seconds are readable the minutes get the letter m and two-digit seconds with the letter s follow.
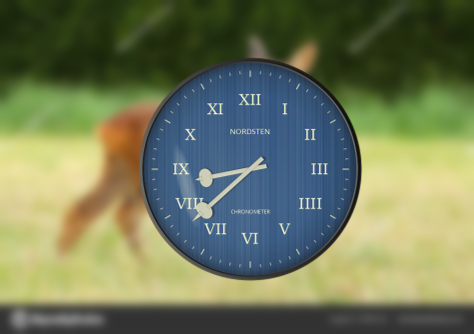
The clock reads 8h38
